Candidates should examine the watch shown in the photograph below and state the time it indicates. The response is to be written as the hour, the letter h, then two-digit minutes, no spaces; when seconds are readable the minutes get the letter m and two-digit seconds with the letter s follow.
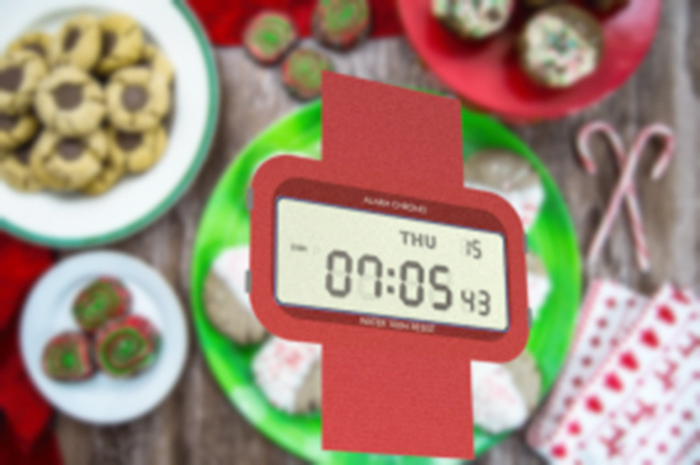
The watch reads 7h05m43s
